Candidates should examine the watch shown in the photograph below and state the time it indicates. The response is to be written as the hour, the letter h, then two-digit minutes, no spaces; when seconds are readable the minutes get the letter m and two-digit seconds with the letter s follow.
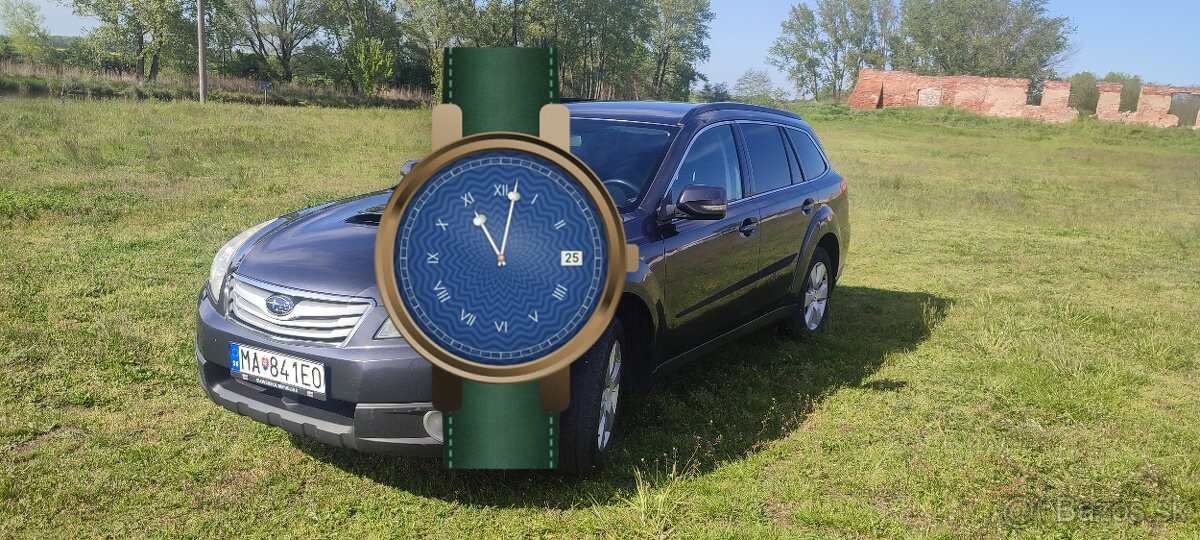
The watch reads 11h02
